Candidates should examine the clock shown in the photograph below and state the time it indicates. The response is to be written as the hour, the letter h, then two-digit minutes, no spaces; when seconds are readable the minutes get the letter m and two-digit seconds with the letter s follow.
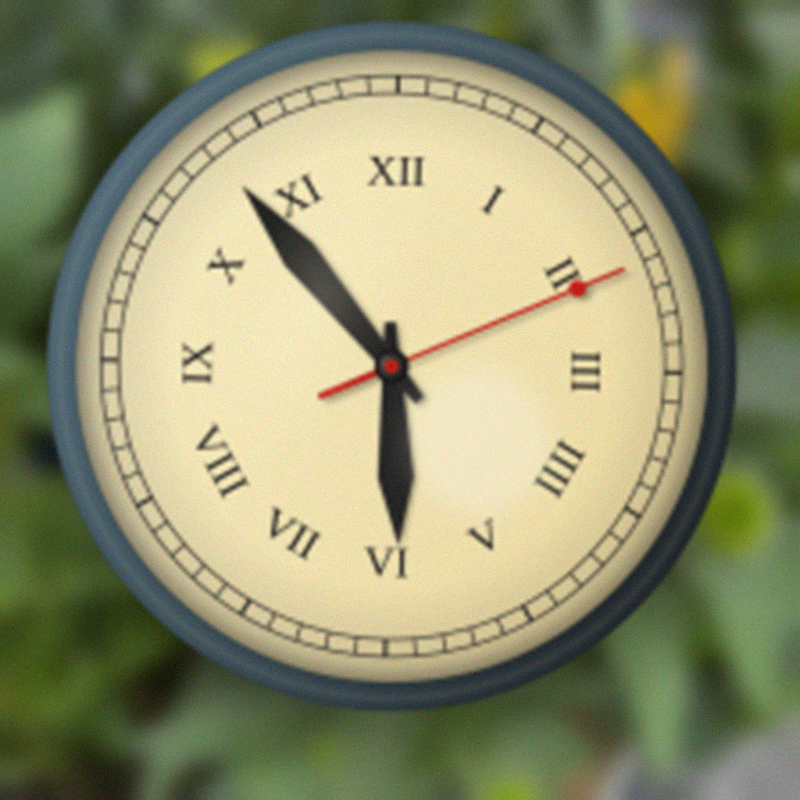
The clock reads 5h53m11s
